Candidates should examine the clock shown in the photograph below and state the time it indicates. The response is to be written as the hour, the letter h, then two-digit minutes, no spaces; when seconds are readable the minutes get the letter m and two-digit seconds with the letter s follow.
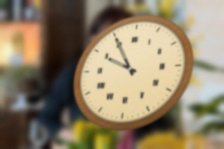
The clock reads 9h55
